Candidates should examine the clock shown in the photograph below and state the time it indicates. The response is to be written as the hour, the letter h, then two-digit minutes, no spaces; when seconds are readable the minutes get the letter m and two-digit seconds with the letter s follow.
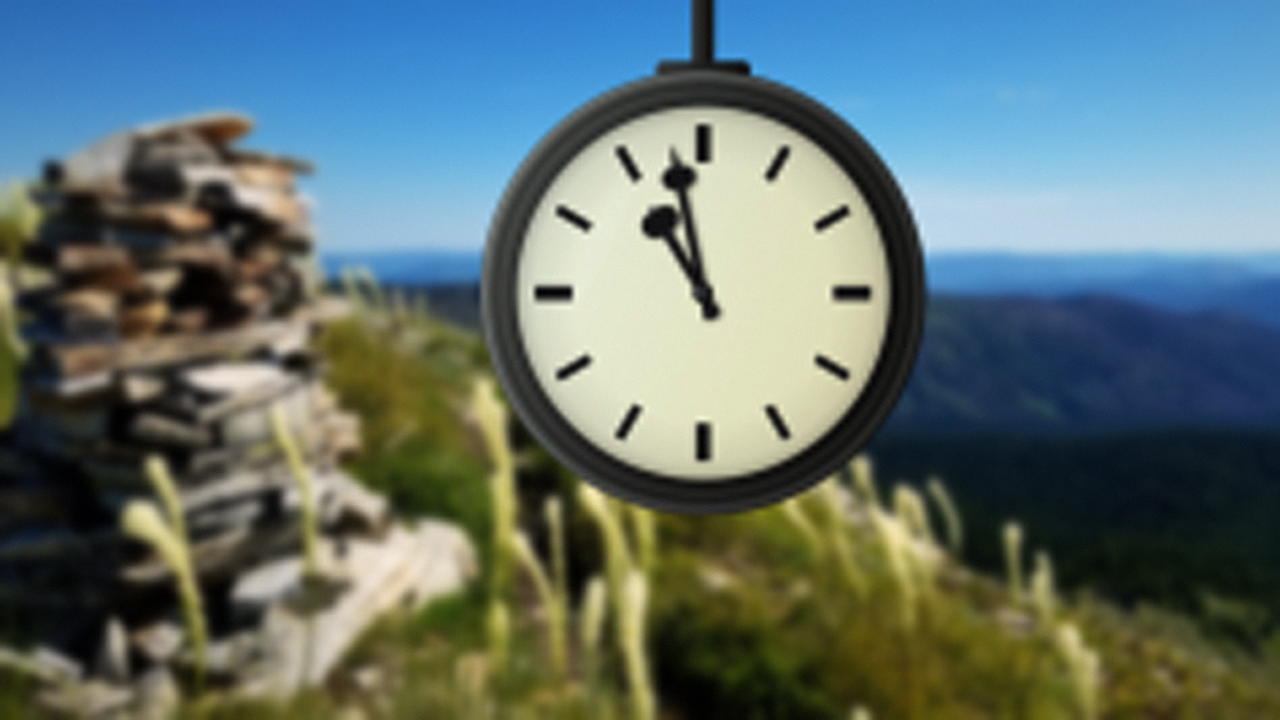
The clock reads 10h58
